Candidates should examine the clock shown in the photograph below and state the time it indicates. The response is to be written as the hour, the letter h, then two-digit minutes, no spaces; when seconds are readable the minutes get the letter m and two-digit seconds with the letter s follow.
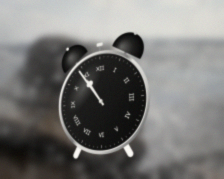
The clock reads 10h54
